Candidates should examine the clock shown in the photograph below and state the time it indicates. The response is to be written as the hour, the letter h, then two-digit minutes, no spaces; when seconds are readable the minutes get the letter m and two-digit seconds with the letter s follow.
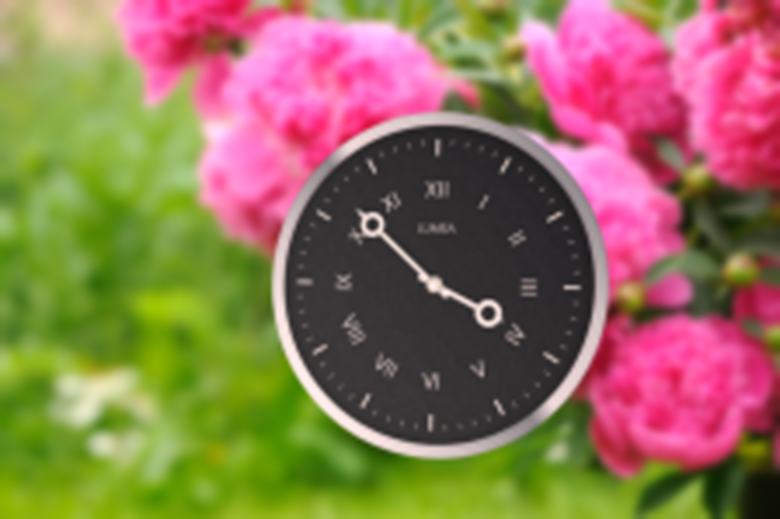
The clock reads 3h52
